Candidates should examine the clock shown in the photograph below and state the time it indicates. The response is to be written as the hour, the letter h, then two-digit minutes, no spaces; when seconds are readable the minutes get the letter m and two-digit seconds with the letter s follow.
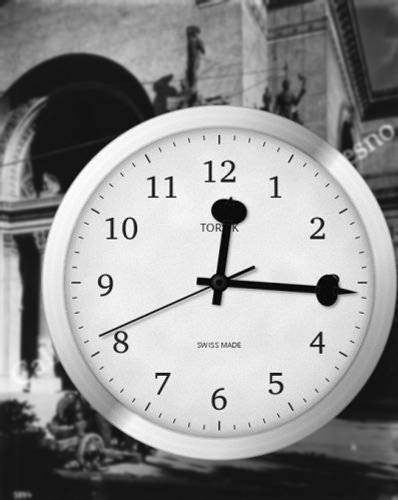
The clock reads 12h15m41s
